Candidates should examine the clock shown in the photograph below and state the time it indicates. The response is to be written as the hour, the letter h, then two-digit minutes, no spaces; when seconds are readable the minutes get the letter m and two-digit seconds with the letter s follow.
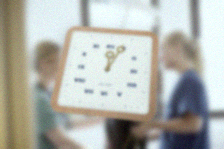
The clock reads 12h04
